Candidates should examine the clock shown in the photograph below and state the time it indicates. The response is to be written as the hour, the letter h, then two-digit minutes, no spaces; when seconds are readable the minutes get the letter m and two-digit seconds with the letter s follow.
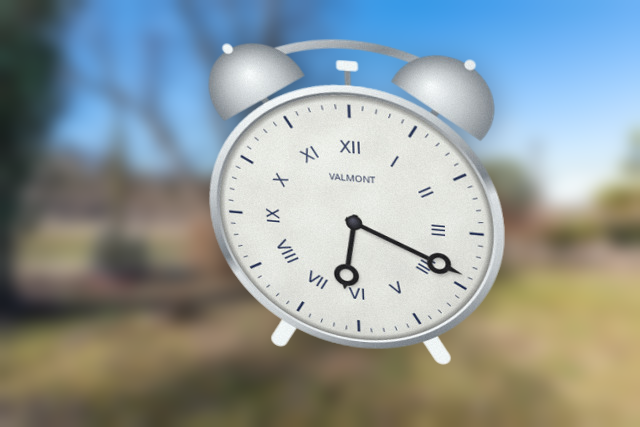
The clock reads 6h19
